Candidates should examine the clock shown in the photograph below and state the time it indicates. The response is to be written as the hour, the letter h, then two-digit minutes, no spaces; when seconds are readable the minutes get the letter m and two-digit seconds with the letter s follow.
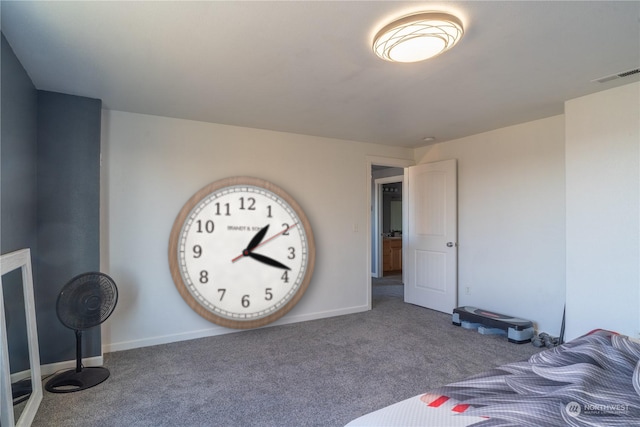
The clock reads 1h18m10s
